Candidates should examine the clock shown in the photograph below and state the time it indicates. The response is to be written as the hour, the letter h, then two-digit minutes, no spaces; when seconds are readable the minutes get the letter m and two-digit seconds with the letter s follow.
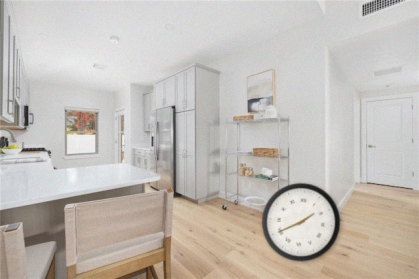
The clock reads 1h40
